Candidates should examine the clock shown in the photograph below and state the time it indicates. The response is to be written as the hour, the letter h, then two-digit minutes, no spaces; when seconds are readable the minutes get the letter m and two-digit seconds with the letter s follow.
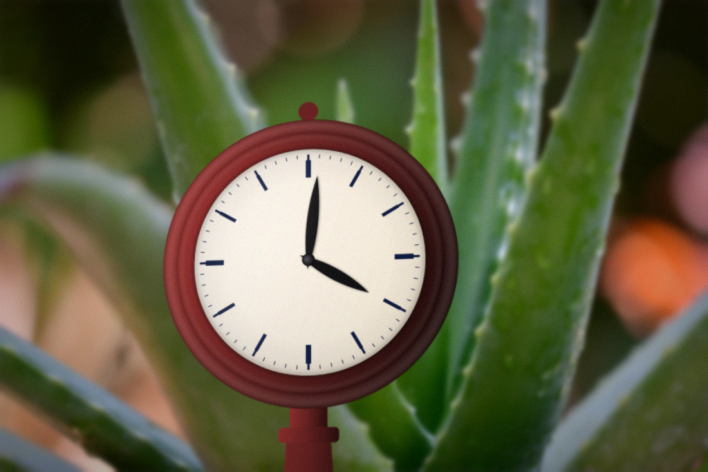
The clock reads 4h01
